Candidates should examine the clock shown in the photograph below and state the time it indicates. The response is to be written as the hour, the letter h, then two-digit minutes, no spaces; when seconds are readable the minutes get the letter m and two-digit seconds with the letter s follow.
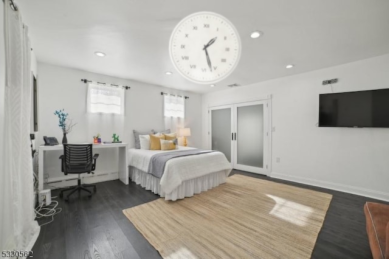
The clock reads 1h27
